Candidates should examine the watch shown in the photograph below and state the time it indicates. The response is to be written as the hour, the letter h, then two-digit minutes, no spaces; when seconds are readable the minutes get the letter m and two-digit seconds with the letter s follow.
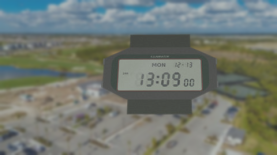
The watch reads 13h09m00s
